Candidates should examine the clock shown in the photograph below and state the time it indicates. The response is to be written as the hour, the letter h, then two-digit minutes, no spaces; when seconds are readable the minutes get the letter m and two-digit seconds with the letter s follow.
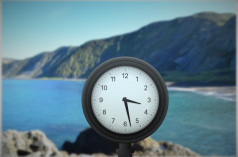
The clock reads 3h28
